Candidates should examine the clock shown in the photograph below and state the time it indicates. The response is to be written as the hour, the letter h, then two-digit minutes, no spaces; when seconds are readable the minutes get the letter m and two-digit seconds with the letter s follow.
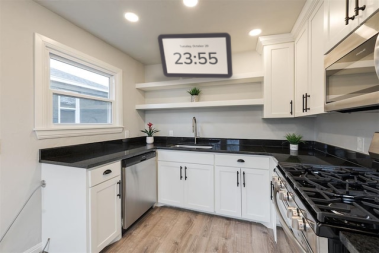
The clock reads 23h55
